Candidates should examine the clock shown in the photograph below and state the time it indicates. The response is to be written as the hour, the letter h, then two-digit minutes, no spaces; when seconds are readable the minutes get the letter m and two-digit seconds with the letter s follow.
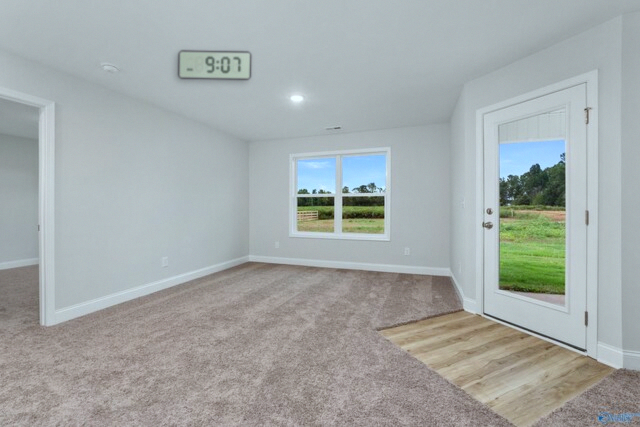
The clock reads 9h07
